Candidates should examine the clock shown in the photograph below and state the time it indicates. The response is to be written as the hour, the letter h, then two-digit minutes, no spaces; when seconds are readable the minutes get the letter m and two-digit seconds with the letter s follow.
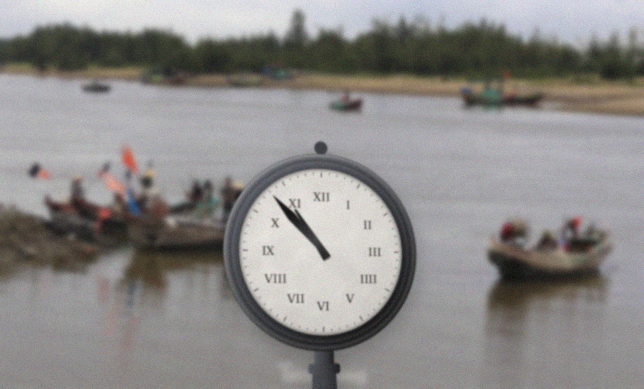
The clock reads 10h53
